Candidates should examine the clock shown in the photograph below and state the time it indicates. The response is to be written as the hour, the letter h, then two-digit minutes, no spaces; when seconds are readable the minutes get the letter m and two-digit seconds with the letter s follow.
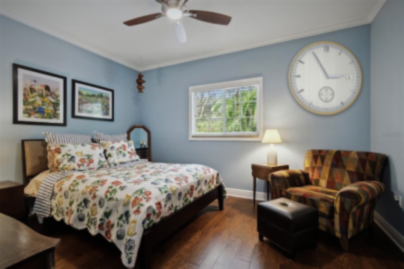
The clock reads 2h55
